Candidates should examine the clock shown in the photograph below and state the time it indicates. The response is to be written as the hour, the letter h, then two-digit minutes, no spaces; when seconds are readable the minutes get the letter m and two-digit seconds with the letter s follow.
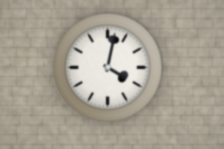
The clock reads 4h02
